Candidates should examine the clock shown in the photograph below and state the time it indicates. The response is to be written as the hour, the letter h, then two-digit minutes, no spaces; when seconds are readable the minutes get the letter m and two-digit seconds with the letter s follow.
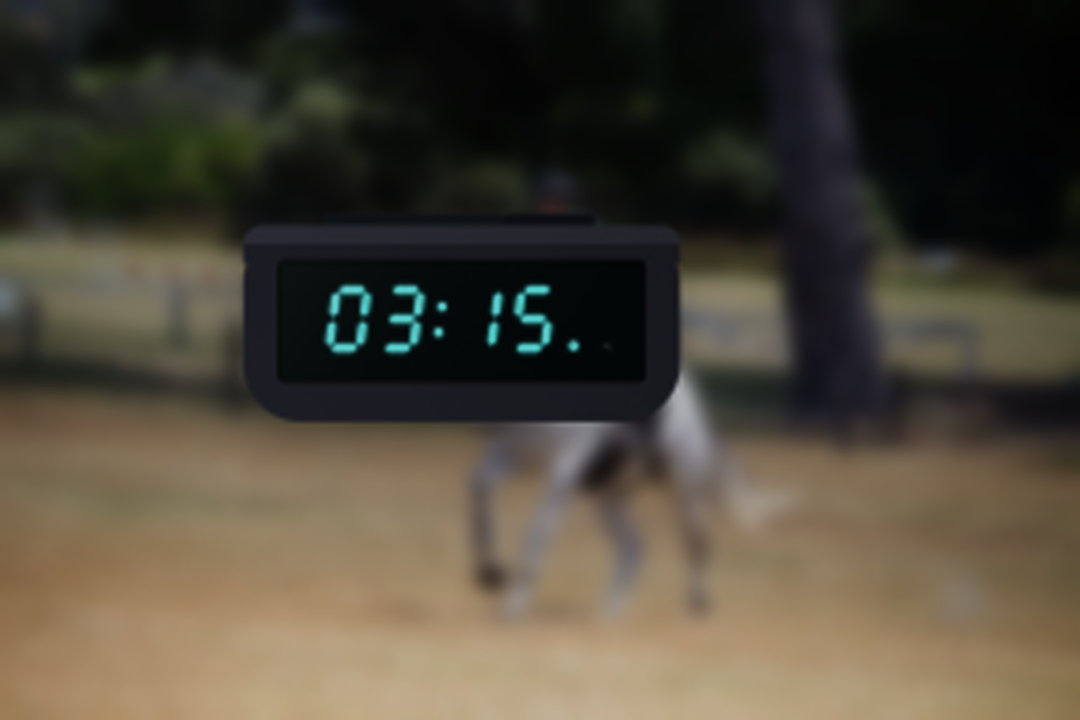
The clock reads 3h15
